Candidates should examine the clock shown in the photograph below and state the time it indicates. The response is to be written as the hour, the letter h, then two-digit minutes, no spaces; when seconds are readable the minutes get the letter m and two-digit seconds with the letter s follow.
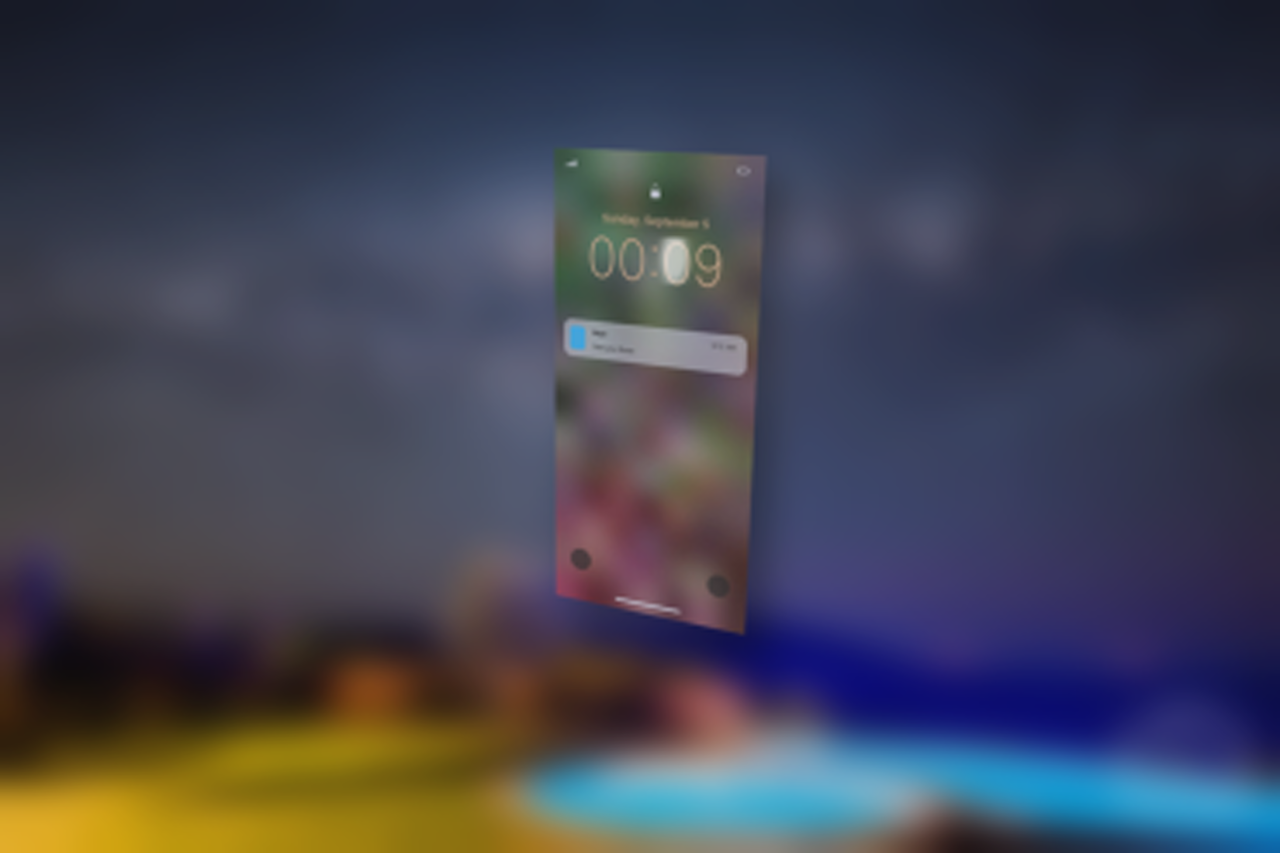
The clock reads 0h09
